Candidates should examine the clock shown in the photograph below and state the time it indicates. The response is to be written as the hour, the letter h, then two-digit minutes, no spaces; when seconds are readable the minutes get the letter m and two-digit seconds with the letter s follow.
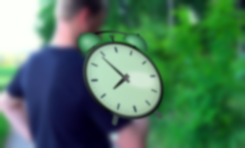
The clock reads 7h54
